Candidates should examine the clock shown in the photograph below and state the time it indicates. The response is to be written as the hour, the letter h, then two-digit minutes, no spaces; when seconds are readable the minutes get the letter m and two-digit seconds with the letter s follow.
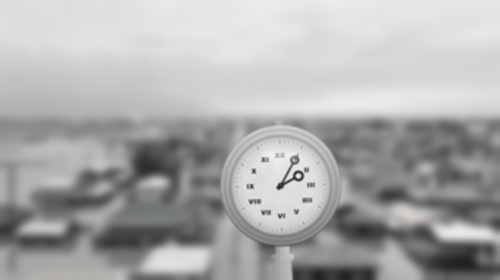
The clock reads 2h05
